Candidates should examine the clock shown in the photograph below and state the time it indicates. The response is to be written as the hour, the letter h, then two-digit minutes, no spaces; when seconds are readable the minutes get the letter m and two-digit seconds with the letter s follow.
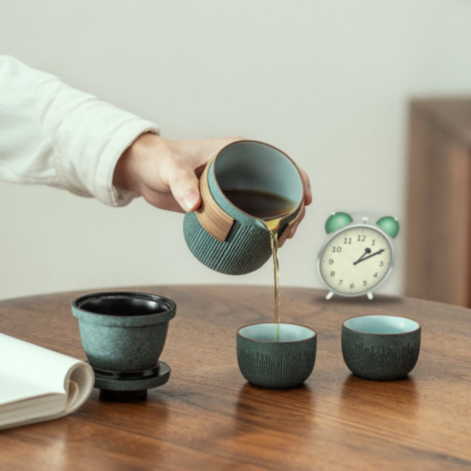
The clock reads 1h10
